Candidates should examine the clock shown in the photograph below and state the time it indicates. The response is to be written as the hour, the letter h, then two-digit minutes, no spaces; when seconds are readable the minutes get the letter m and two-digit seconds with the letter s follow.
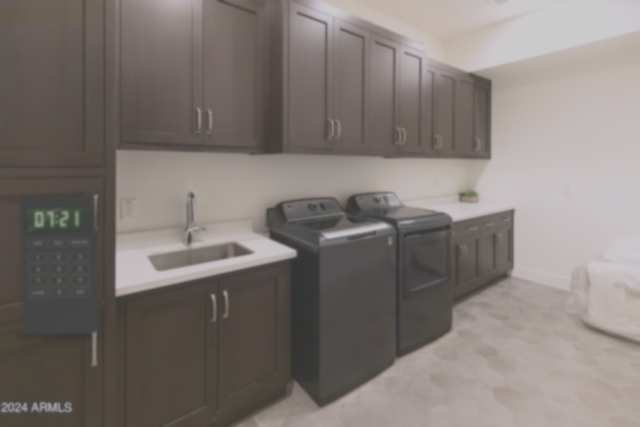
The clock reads 7h21
